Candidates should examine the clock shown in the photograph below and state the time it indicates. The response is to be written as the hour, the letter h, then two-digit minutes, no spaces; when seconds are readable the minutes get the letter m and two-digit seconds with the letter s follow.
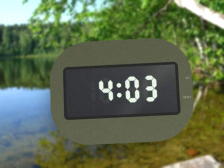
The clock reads 4h03
